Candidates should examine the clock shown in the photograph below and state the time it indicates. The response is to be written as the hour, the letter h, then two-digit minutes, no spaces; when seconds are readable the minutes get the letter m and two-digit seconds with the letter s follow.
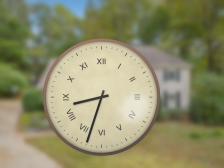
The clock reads 8h33
